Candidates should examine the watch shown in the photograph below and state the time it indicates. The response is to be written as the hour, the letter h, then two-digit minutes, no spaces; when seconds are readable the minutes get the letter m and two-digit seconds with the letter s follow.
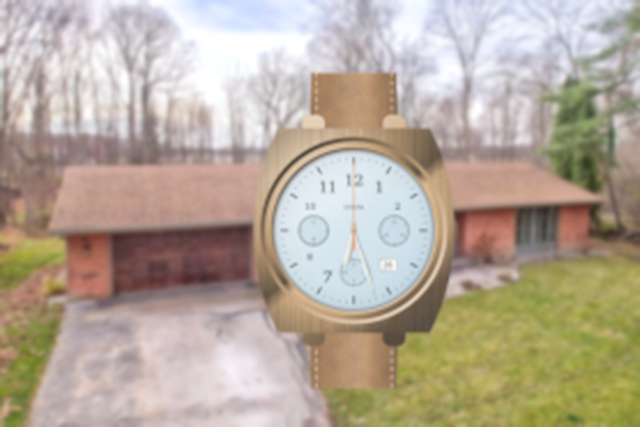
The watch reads 6h27
